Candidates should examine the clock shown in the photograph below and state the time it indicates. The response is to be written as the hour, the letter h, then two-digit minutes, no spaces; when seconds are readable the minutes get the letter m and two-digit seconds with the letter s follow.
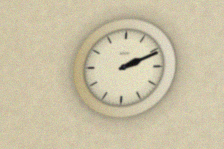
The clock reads 2h11
